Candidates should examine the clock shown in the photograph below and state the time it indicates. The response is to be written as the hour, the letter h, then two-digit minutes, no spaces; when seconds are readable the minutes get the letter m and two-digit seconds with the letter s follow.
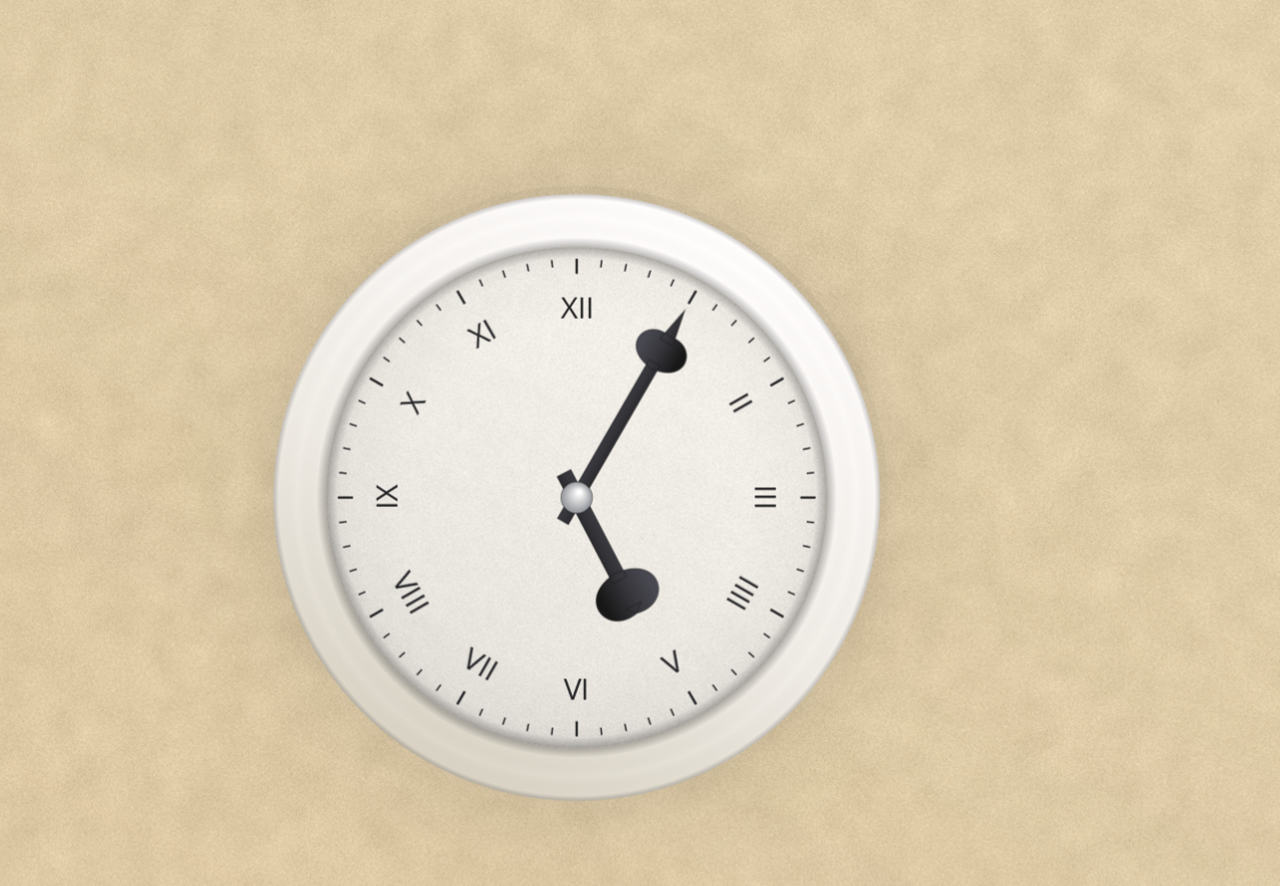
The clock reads 5h05
